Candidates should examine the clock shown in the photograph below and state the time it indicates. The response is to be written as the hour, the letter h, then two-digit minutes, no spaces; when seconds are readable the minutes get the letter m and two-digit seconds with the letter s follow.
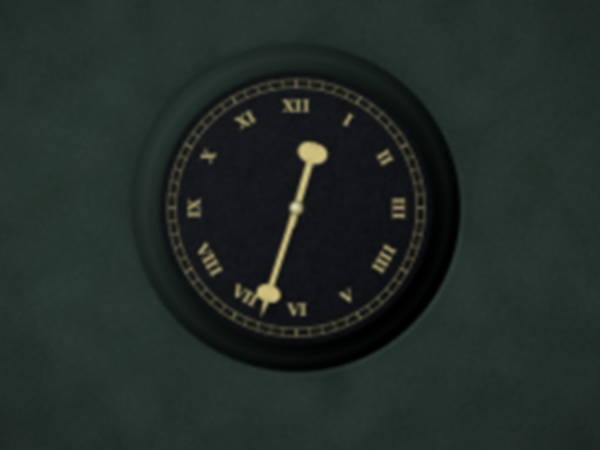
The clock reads 12h33
